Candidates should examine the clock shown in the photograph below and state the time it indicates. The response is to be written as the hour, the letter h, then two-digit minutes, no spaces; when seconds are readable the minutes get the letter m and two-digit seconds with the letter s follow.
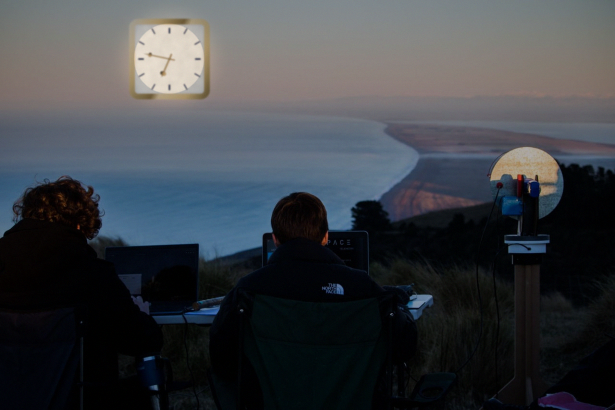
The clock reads 6h47
